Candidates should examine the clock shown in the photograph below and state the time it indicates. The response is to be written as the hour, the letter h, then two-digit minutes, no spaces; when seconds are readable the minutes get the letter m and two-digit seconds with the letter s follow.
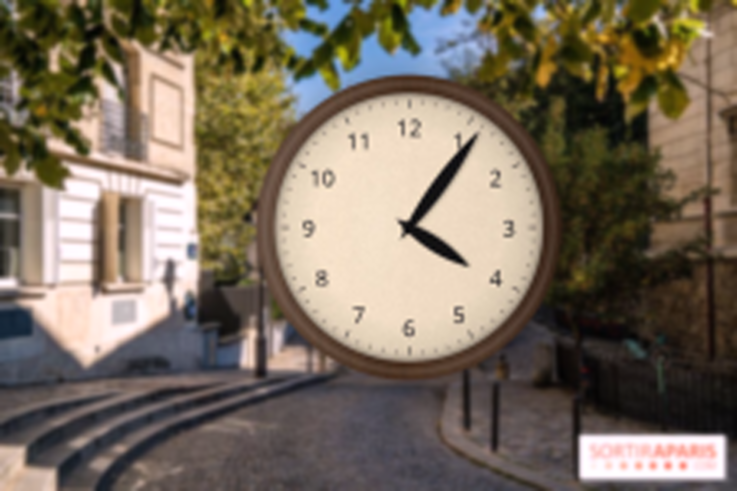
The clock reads 4h06
